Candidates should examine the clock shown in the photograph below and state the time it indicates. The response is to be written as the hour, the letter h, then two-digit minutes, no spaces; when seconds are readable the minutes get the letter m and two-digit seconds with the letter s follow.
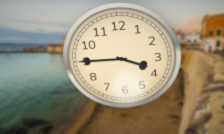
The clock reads 3h45
